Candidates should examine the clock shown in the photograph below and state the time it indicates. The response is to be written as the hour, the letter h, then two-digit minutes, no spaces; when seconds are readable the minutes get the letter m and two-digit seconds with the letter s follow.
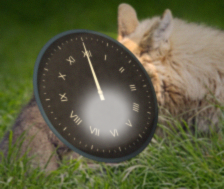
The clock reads 12h00
